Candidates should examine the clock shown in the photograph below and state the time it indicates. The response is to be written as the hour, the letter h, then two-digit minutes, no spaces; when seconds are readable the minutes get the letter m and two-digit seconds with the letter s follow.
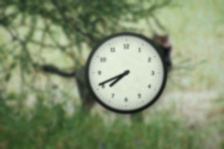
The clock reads 7h41
